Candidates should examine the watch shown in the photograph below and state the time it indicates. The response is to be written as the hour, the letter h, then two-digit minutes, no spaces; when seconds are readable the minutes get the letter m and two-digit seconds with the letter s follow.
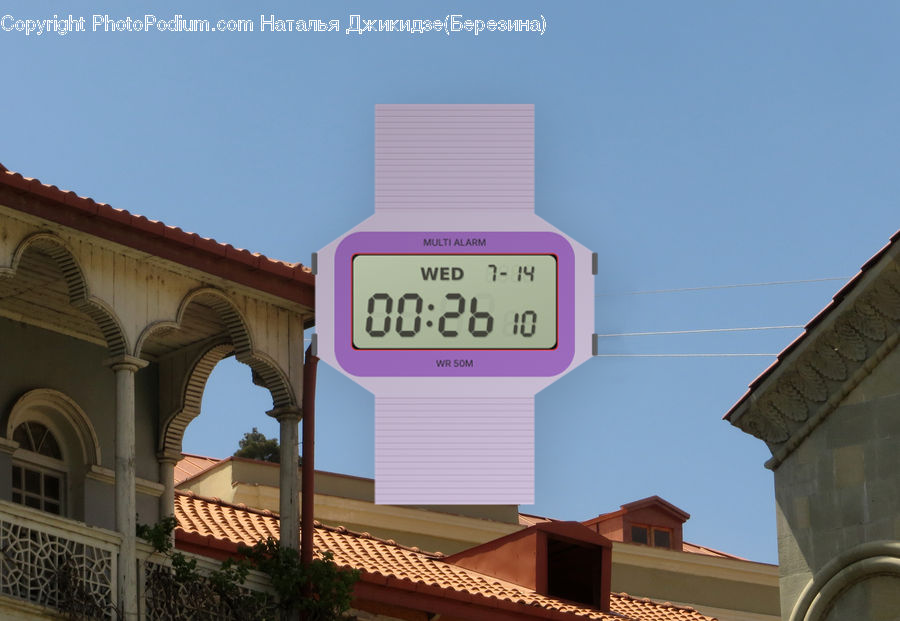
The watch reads 0h26m10s
